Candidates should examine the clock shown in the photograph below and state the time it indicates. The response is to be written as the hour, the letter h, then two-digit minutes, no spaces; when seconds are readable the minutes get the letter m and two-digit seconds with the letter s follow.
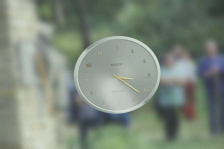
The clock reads 3h22
